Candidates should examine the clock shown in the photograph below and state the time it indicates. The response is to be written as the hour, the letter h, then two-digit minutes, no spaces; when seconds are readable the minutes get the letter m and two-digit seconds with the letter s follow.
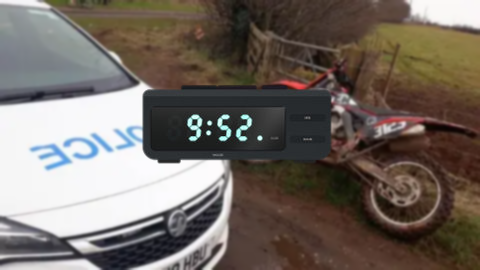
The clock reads 9h52
